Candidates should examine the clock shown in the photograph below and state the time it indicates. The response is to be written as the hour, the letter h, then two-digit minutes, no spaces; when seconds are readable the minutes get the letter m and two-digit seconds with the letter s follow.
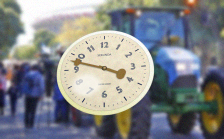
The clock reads 3h48
